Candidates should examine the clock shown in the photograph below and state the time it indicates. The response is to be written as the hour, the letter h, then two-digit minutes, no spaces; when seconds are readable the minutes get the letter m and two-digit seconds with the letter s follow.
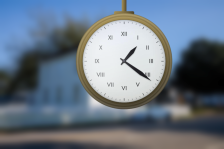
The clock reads 1h21
